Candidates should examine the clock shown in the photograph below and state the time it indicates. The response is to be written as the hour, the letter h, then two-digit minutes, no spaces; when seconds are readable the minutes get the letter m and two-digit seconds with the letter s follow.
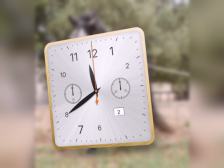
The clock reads 11h40
